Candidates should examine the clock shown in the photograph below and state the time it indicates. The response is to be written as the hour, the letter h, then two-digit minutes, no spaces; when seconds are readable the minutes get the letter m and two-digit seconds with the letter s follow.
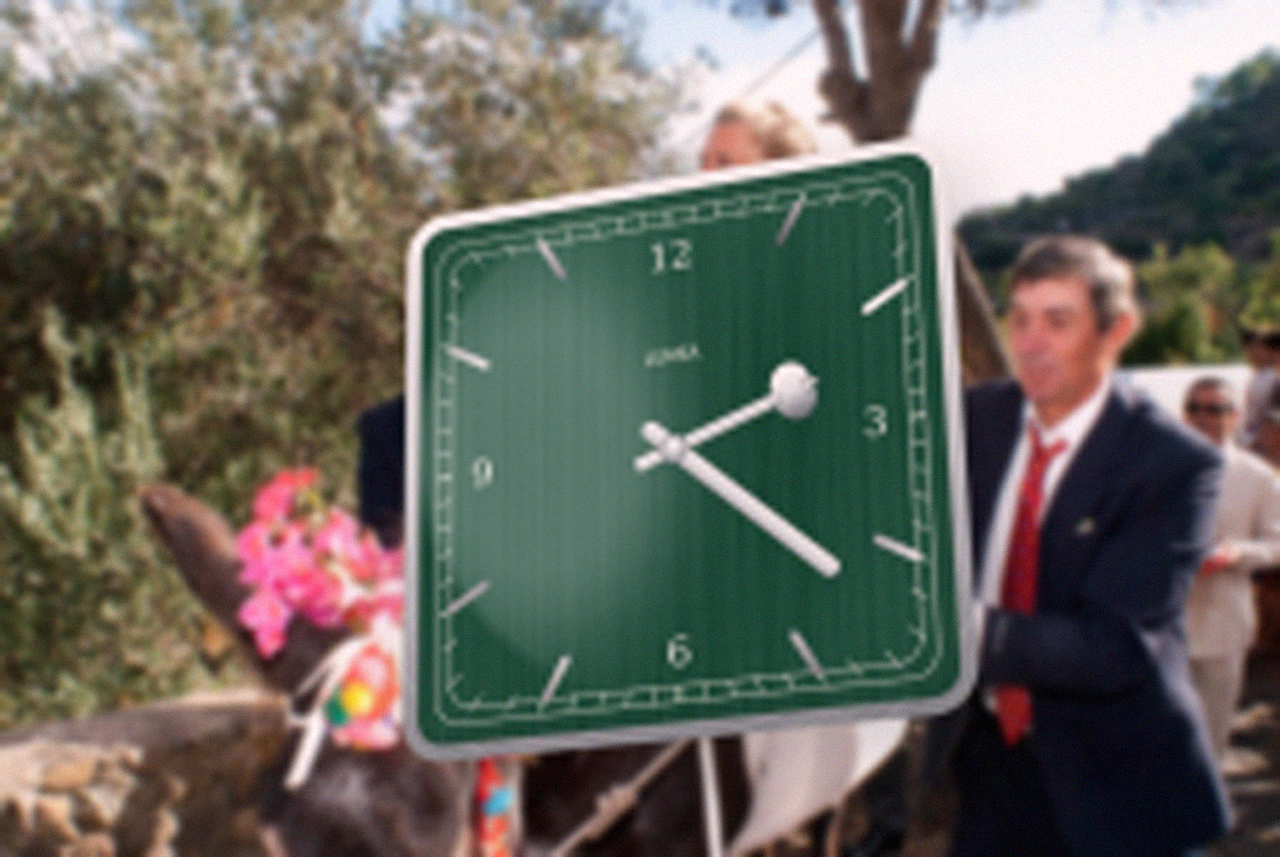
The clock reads 2h22
